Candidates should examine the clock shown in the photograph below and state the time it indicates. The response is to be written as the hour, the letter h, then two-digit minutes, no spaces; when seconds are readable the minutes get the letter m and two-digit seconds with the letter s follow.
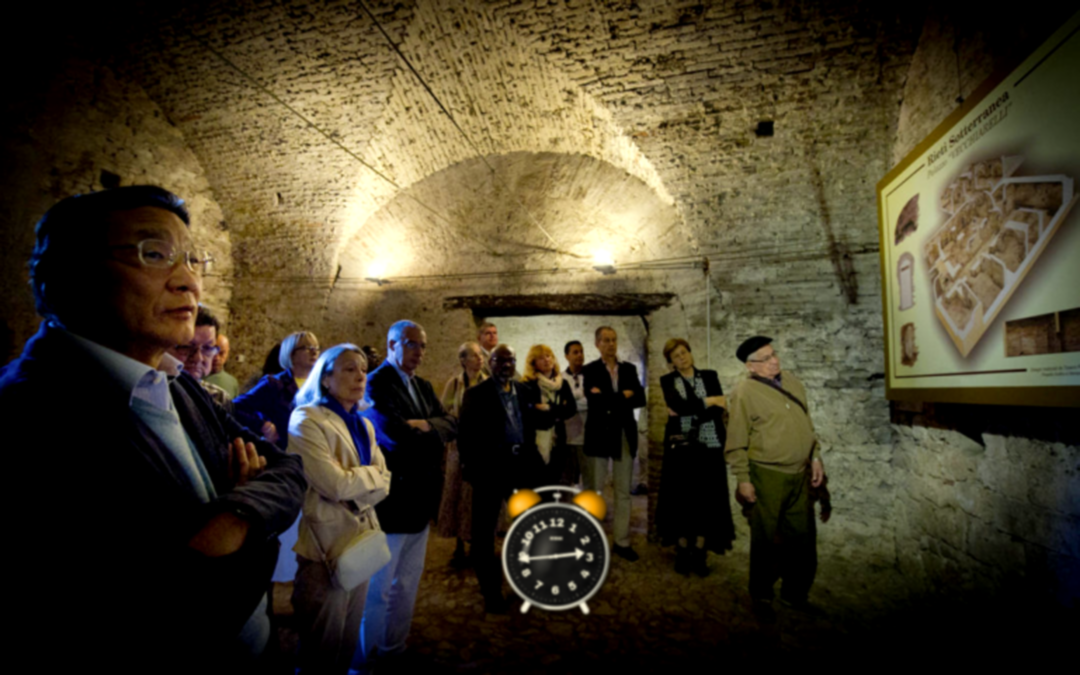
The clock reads 2h44
